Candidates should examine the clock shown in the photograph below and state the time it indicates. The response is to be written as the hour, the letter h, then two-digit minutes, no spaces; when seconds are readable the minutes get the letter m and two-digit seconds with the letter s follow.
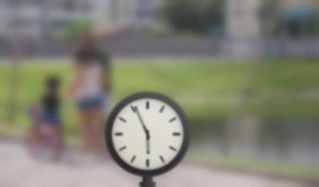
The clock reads 5h56
